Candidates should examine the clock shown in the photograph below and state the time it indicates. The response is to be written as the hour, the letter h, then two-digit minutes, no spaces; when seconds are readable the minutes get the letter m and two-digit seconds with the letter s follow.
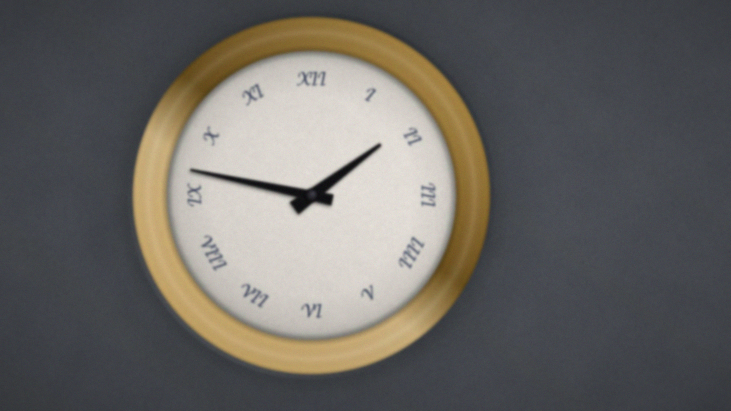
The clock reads 1h47
